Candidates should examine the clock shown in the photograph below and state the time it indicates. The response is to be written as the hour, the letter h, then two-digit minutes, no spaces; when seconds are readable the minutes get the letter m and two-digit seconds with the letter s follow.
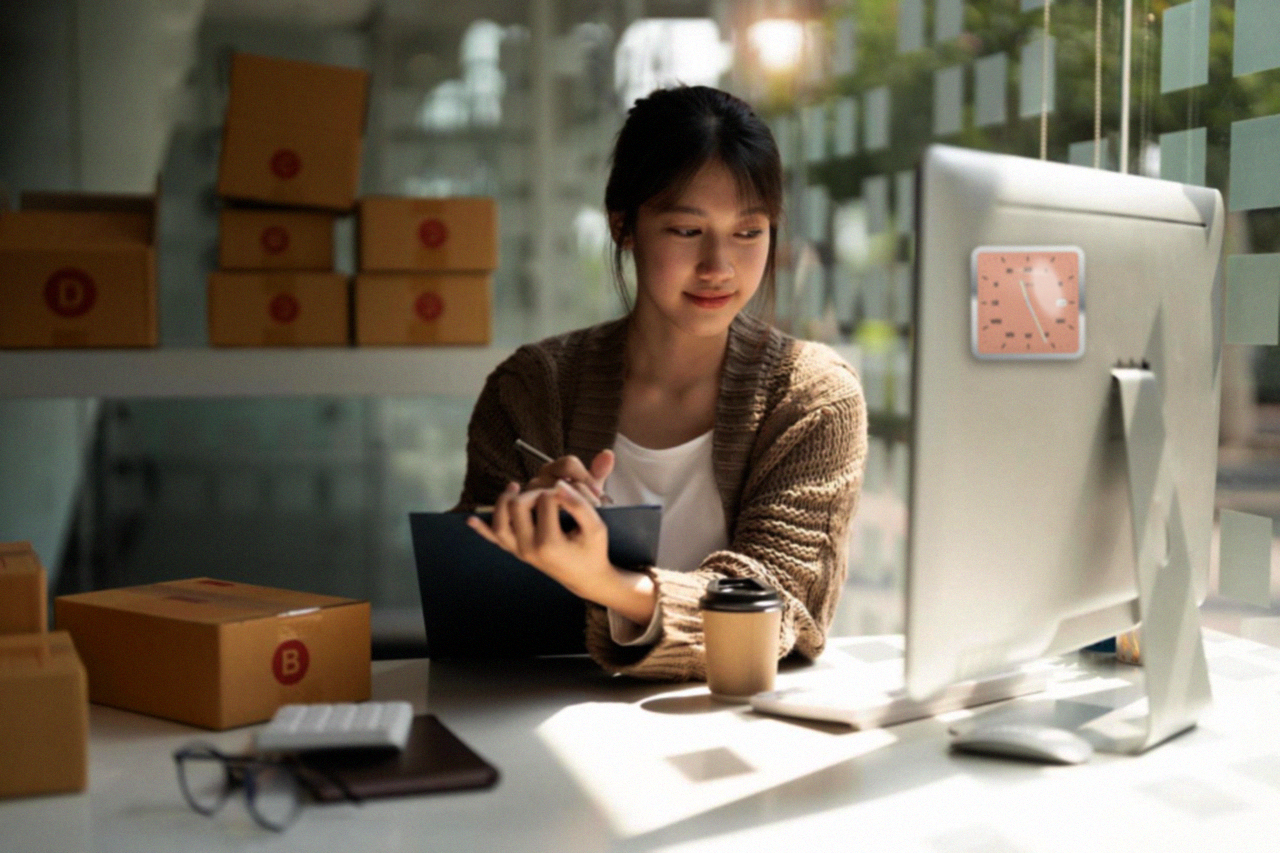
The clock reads 11h26
